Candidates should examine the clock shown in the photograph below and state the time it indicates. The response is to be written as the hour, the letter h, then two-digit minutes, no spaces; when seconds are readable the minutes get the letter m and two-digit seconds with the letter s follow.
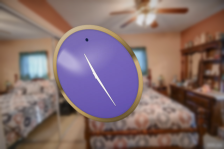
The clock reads 11h26
